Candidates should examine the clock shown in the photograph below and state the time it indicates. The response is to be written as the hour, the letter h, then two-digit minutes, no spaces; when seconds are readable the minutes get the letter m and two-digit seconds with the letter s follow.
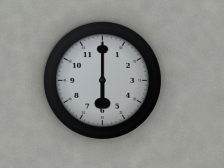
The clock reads 6h00
